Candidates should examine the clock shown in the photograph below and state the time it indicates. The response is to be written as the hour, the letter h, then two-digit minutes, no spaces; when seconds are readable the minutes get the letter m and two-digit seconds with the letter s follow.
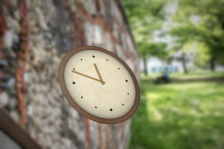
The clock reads 11h49
